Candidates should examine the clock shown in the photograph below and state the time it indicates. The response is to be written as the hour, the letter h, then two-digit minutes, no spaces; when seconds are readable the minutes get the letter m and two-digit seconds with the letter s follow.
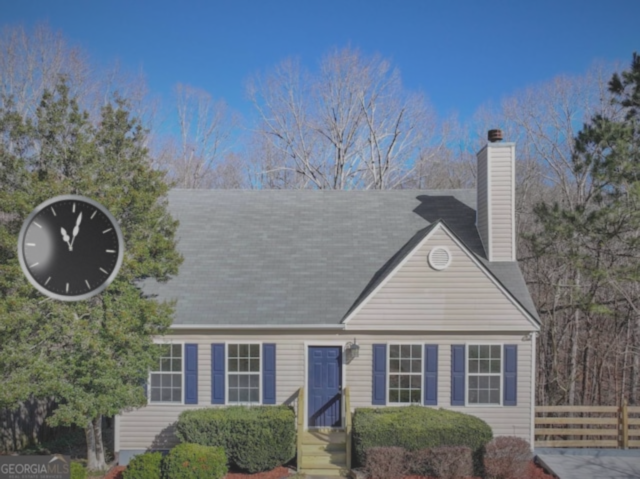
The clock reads 11h02
